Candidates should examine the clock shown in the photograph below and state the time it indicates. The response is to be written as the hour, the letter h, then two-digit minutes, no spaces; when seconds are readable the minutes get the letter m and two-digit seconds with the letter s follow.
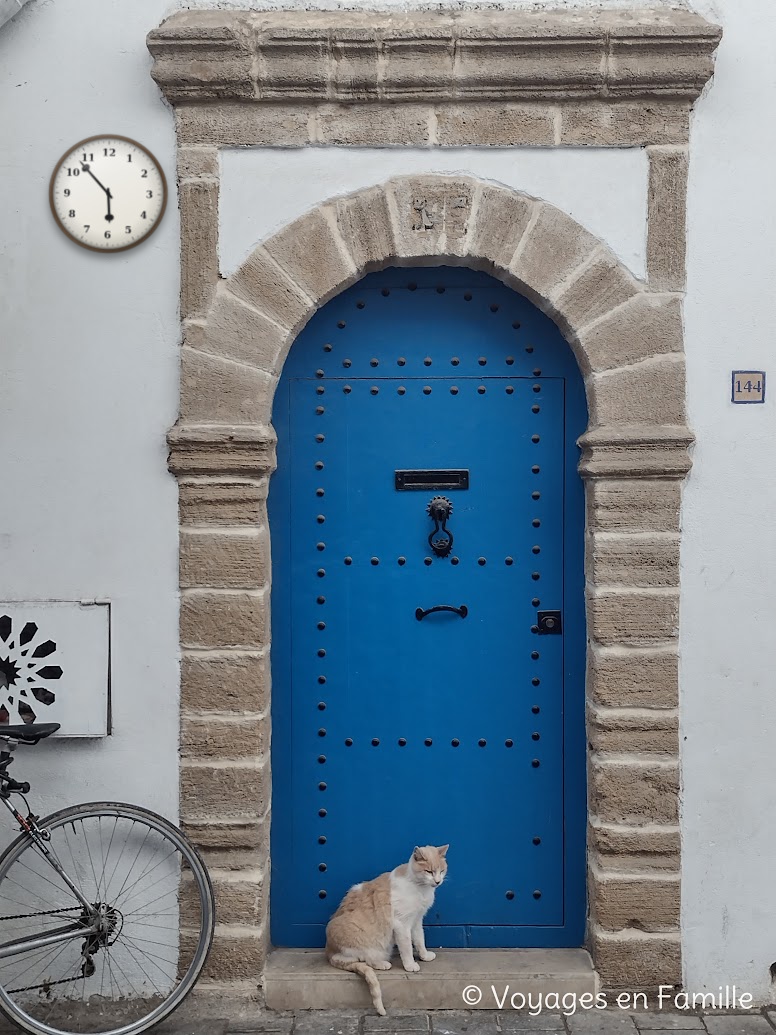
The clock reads 5h53
